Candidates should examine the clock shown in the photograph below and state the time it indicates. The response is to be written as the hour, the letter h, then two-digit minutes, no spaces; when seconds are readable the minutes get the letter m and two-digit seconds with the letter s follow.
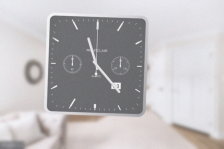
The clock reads 11h23
